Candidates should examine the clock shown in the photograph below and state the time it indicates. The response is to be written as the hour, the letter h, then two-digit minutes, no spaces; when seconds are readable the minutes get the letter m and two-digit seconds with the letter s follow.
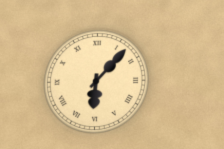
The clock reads 6h07
